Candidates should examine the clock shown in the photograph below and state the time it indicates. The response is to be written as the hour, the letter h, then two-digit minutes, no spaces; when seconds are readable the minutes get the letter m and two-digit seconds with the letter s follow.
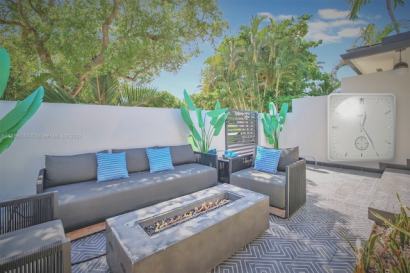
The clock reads 12h25
